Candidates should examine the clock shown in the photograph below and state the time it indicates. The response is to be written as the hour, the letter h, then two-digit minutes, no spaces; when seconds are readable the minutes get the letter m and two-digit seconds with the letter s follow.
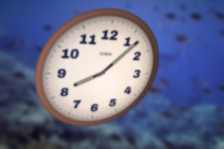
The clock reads 8h07
